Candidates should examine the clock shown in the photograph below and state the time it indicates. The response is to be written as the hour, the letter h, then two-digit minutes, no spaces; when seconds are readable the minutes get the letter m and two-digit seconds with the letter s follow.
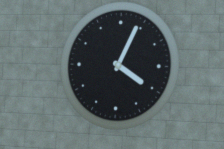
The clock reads 4h04
